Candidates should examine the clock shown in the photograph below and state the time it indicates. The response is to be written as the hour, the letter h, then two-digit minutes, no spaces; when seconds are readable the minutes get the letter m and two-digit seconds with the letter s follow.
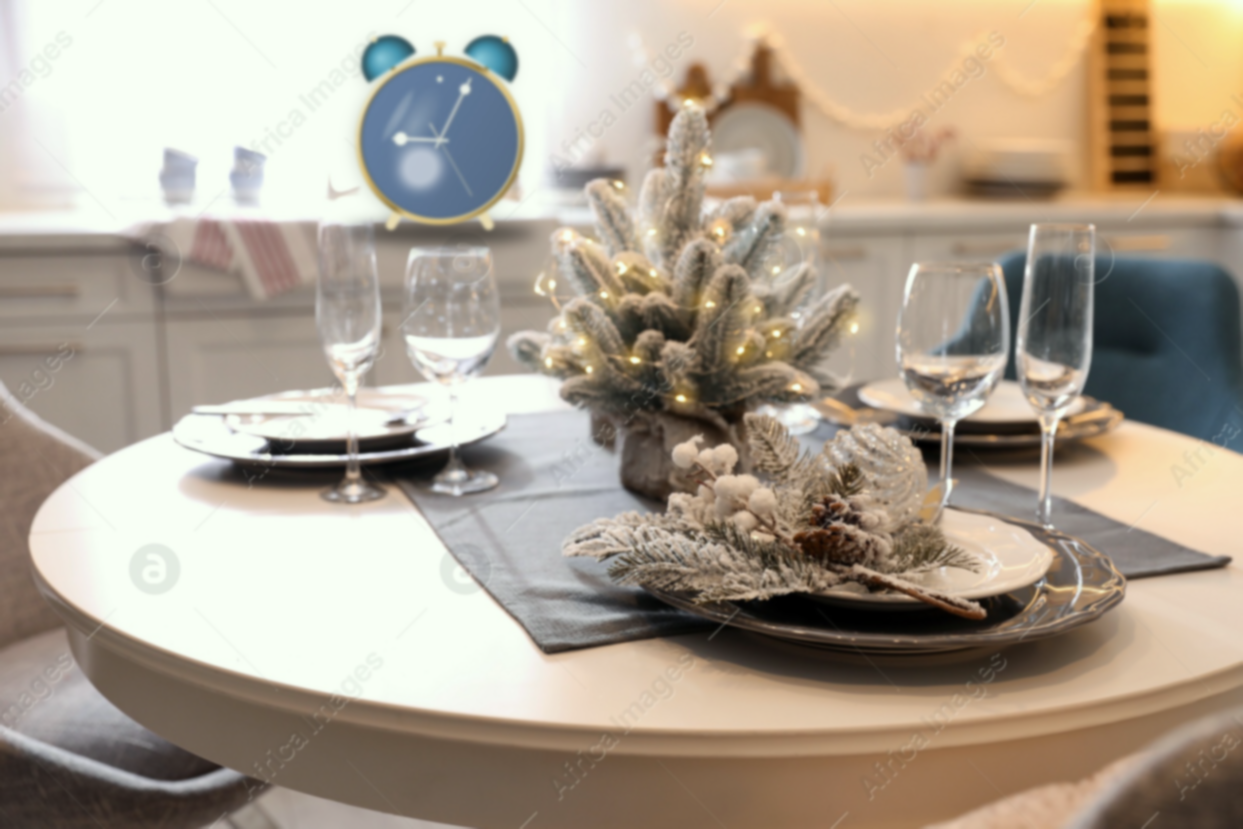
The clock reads 9h04m25s
